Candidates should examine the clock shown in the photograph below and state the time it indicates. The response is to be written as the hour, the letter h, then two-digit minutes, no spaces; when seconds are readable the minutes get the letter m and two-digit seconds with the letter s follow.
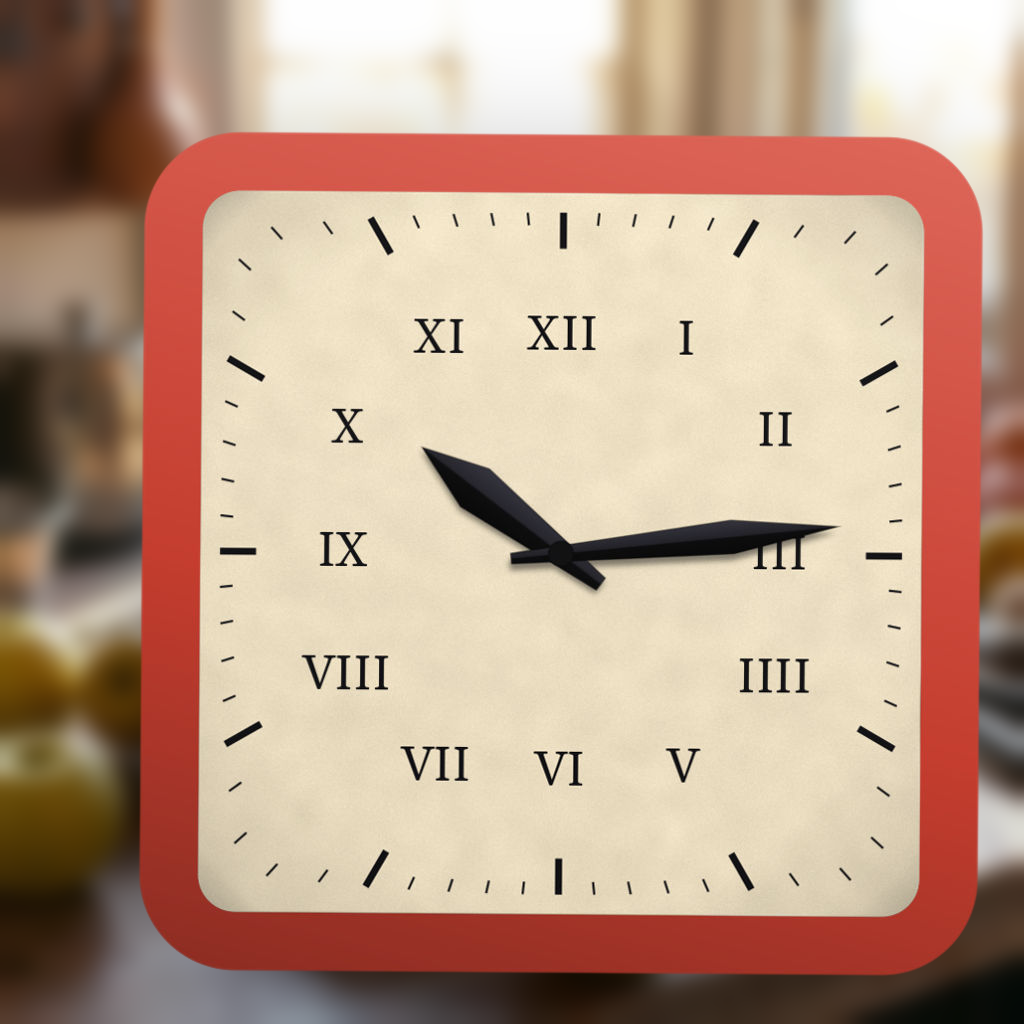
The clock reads 10h14
